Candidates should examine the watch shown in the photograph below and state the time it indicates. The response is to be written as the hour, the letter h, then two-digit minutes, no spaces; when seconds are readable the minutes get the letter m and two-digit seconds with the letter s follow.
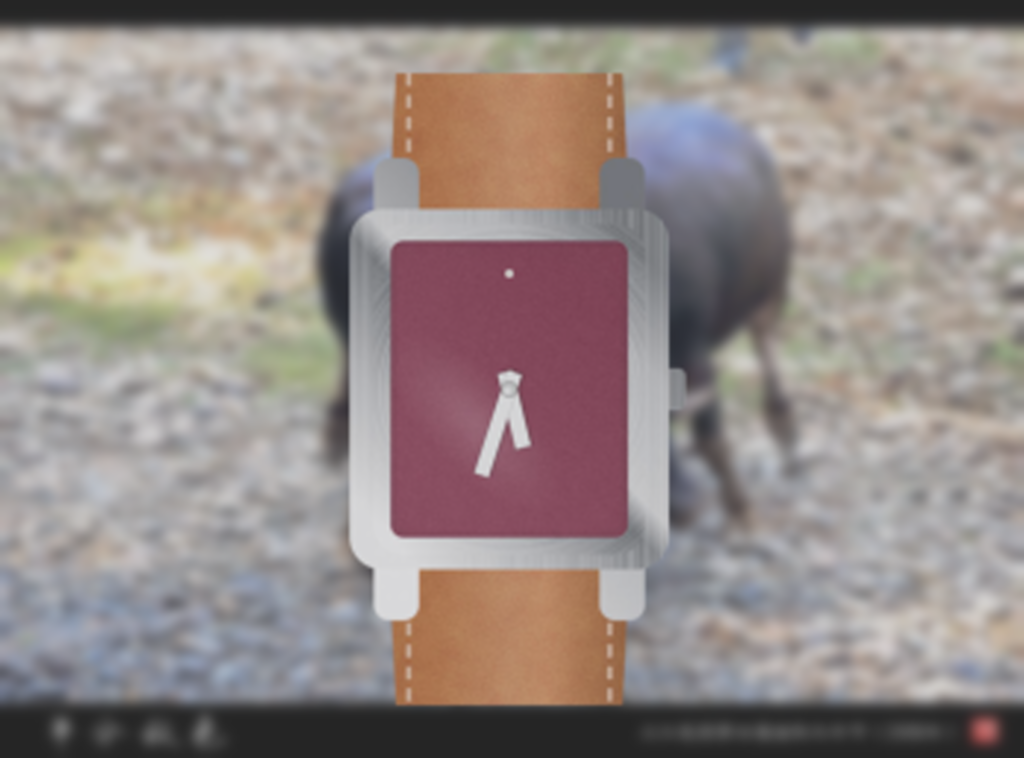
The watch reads 5h33
